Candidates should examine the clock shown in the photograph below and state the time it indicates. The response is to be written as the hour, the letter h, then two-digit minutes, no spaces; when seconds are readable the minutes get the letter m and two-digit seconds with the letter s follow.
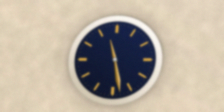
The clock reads 11h28
